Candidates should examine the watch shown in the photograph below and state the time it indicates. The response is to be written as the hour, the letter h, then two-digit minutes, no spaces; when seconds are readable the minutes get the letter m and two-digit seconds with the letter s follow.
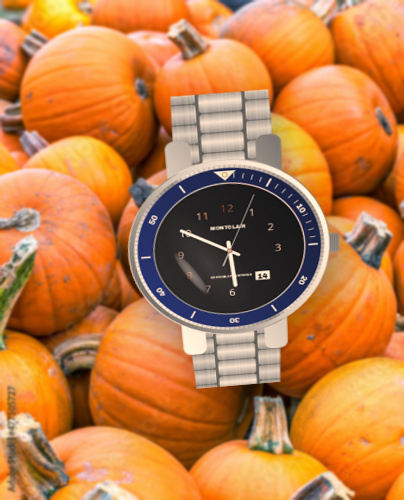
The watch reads 5h50m04s
